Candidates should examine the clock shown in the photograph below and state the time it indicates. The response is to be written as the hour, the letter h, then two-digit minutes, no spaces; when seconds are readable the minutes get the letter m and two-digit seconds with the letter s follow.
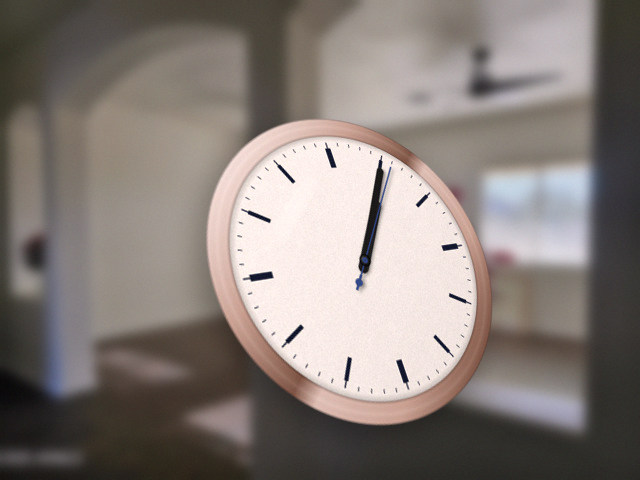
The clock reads 1h05m06s
